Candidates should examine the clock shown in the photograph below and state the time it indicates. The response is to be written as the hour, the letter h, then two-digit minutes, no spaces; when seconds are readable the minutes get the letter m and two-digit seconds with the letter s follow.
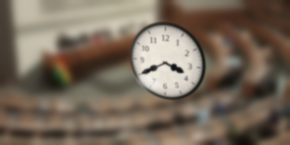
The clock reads 3h40
